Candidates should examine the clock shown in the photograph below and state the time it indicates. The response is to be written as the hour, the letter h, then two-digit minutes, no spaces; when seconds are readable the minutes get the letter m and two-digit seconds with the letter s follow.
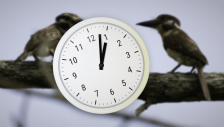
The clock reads 1h03
